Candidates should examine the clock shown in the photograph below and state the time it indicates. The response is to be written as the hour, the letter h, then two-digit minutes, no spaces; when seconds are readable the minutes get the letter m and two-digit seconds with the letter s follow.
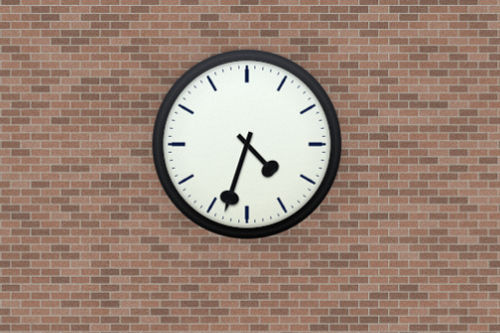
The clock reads 4h33
